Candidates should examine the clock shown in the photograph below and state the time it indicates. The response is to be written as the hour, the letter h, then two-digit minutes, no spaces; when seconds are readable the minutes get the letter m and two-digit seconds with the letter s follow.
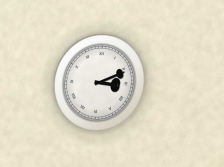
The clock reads 3h11
